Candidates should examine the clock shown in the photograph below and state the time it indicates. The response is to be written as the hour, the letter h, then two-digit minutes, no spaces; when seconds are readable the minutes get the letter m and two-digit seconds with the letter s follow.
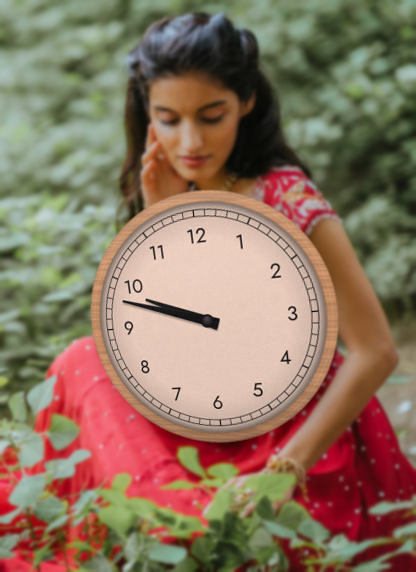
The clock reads 9h48
